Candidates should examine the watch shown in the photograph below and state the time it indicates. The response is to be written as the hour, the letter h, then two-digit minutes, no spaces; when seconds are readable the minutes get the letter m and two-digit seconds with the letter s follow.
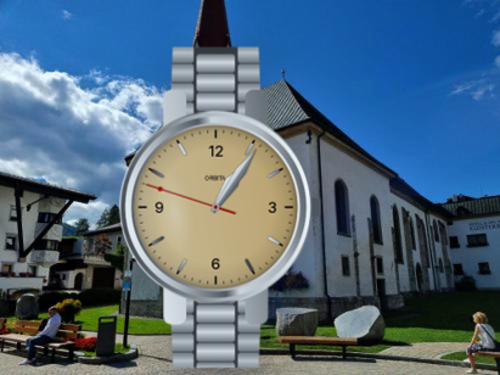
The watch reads 1h05m48s
